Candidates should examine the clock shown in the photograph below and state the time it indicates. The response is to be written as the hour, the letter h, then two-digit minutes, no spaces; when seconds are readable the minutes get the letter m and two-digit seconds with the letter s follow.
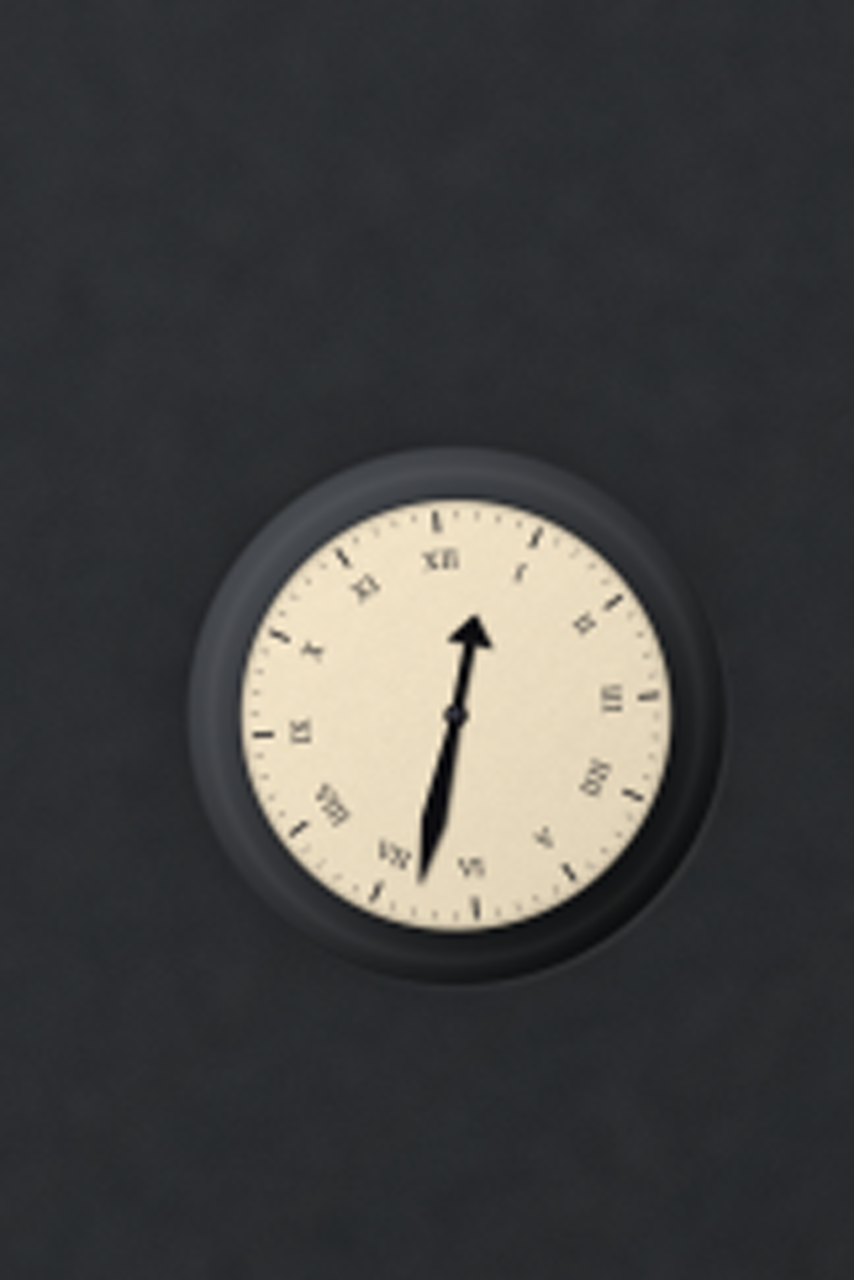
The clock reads 12h33
